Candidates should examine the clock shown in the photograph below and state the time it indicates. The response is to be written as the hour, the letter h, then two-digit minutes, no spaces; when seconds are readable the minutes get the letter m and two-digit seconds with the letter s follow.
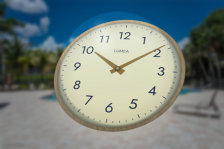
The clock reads 10h09
